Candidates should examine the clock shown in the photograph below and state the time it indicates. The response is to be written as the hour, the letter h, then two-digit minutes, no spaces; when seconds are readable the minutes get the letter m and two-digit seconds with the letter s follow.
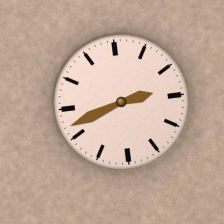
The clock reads 2h42
